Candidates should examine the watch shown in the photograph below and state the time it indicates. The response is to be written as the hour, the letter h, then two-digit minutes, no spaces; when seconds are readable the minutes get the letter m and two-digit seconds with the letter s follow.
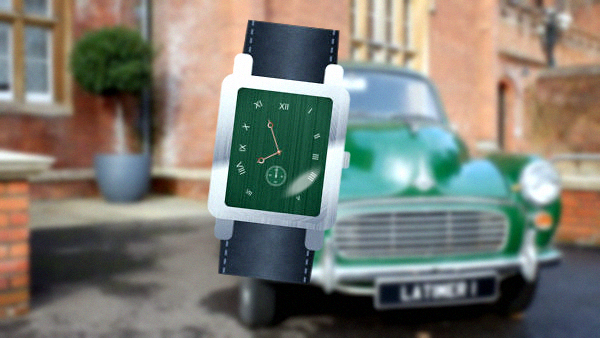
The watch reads 7h56
